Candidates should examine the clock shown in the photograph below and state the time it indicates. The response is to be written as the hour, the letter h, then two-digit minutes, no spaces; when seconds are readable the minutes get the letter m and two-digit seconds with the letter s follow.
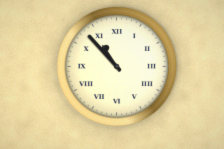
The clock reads 10h53
